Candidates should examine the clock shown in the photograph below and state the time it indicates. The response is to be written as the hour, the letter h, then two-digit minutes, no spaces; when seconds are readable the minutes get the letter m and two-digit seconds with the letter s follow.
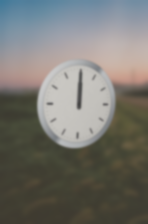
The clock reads 12h00
